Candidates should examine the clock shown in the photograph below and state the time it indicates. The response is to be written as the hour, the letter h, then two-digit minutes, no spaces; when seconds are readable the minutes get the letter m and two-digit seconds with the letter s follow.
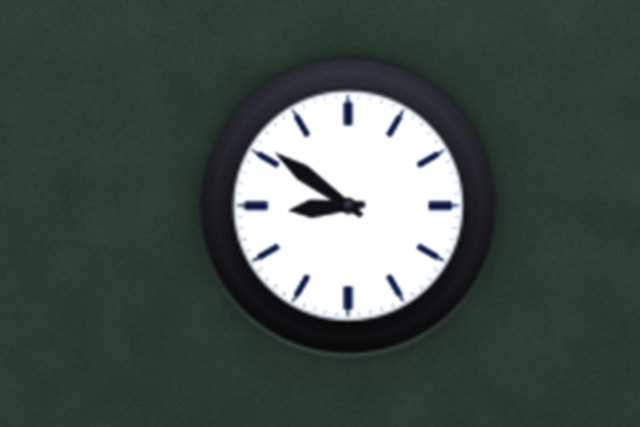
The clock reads 8h51
